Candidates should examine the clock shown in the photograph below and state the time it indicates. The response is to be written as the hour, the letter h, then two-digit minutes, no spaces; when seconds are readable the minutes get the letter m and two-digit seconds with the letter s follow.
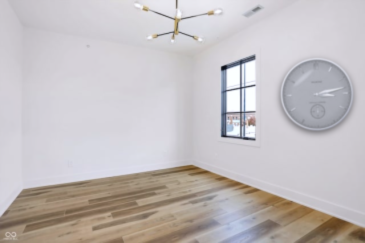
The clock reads 3h13
